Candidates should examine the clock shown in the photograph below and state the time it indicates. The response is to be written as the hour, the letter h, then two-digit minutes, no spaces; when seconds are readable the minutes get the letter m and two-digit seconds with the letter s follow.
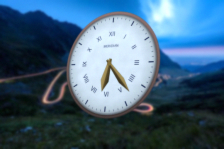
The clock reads 6h23
